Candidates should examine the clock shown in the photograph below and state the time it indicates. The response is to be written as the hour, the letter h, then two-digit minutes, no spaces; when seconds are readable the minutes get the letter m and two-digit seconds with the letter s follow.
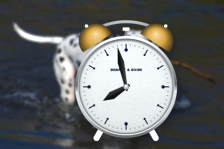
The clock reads 7h58
